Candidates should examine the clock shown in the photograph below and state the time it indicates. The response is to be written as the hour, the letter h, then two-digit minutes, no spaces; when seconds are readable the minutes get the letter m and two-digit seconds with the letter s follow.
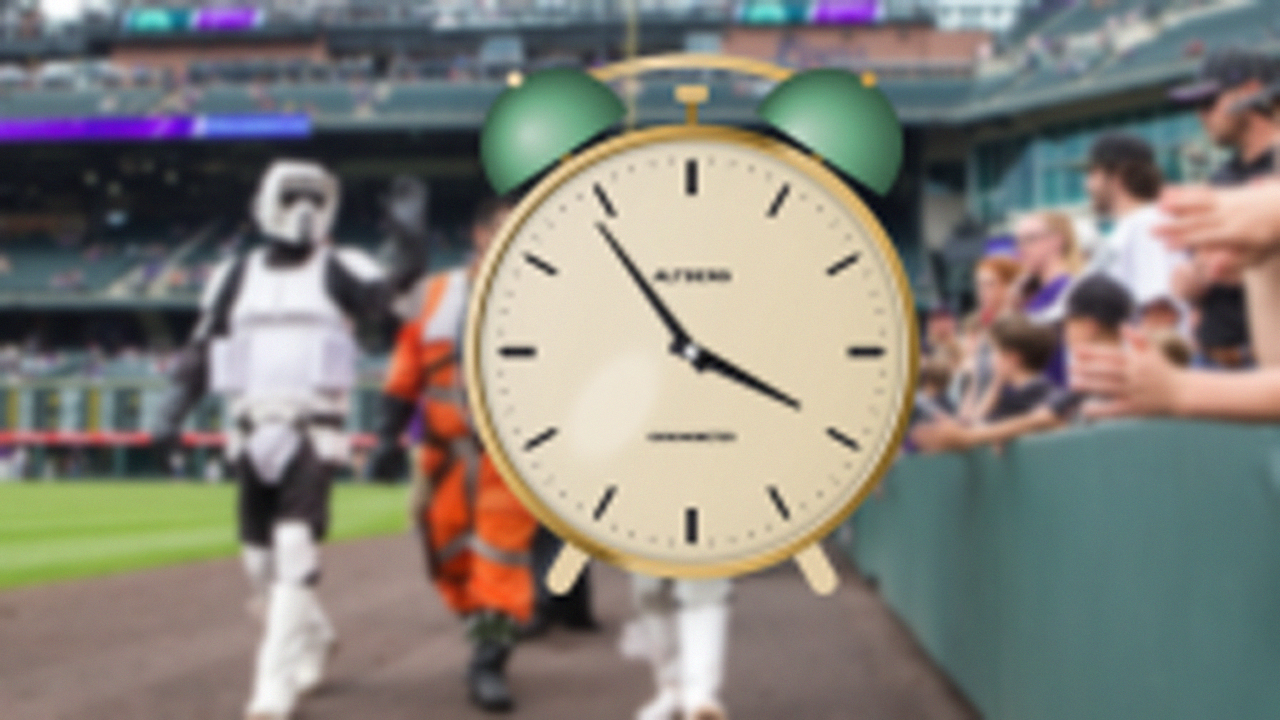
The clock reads 3h54
